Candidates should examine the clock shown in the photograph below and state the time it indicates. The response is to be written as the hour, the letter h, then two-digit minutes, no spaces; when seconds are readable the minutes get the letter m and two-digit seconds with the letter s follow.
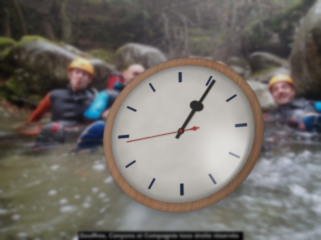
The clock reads 1h05m44s
